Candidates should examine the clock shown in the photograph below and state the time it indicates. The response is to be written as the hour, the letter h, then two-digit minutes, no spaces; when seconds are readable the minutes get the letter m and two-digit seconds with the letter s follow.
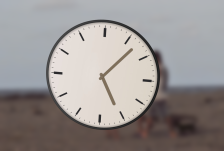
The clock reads 5h07
